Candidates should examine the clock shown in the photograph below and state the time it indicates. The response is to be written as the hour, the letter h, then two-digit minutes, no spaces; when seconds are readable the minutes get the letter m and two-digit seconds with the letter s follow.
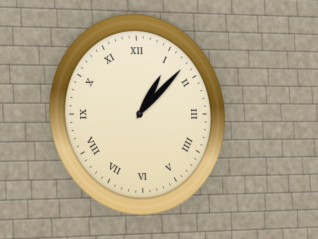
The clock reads 1h08
